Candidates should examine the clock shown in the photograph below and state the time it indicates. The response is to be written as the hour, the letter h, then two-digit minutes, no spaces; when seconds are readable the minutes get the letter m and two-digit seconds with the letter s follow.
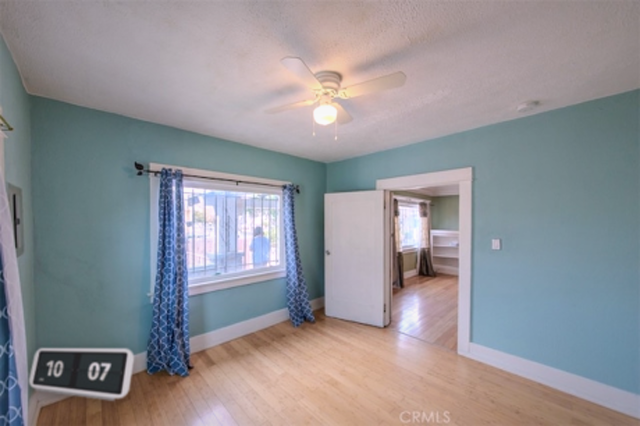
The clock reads 10h07
